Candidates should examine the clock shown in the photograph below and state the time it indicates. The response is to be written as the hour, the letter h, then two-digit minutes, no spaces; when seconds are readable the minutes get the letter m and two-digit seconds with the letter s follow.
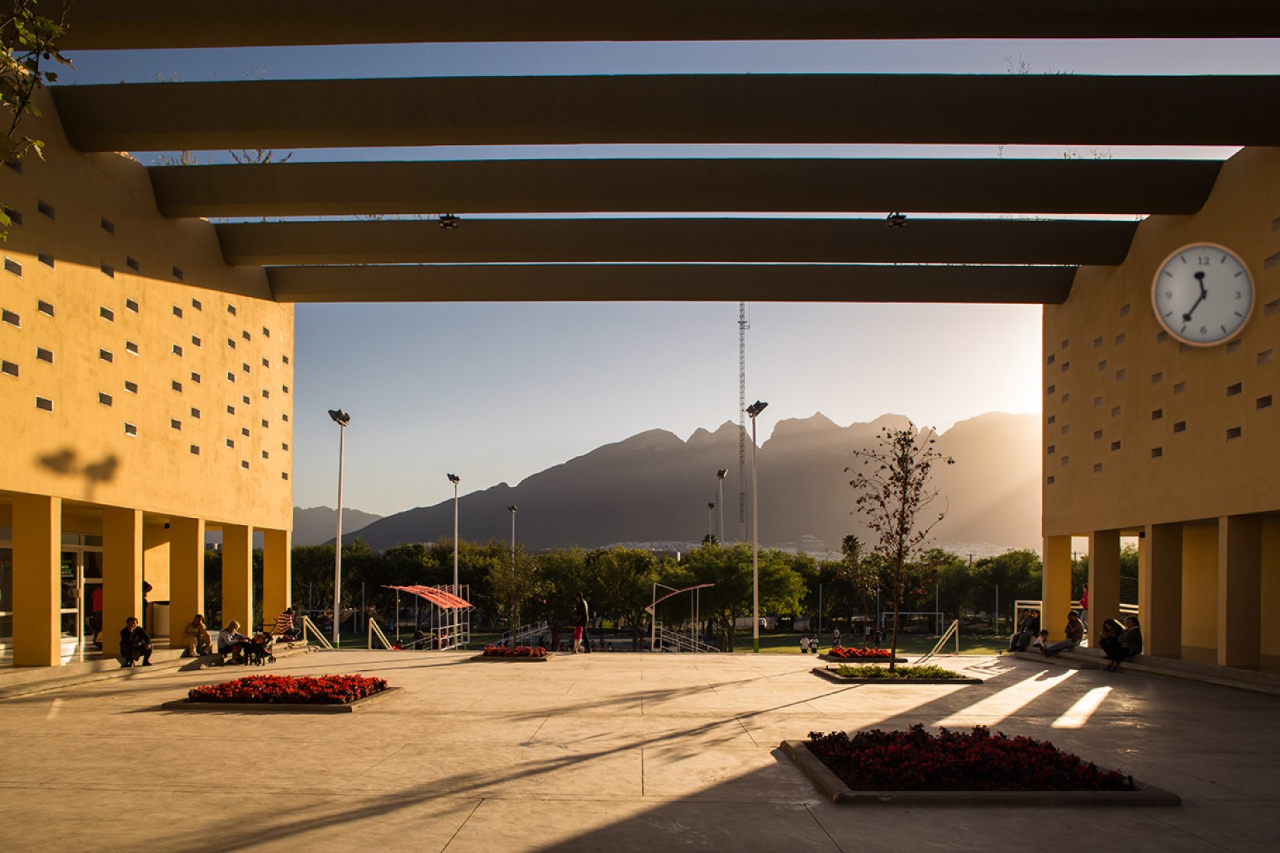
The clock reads 11h36
